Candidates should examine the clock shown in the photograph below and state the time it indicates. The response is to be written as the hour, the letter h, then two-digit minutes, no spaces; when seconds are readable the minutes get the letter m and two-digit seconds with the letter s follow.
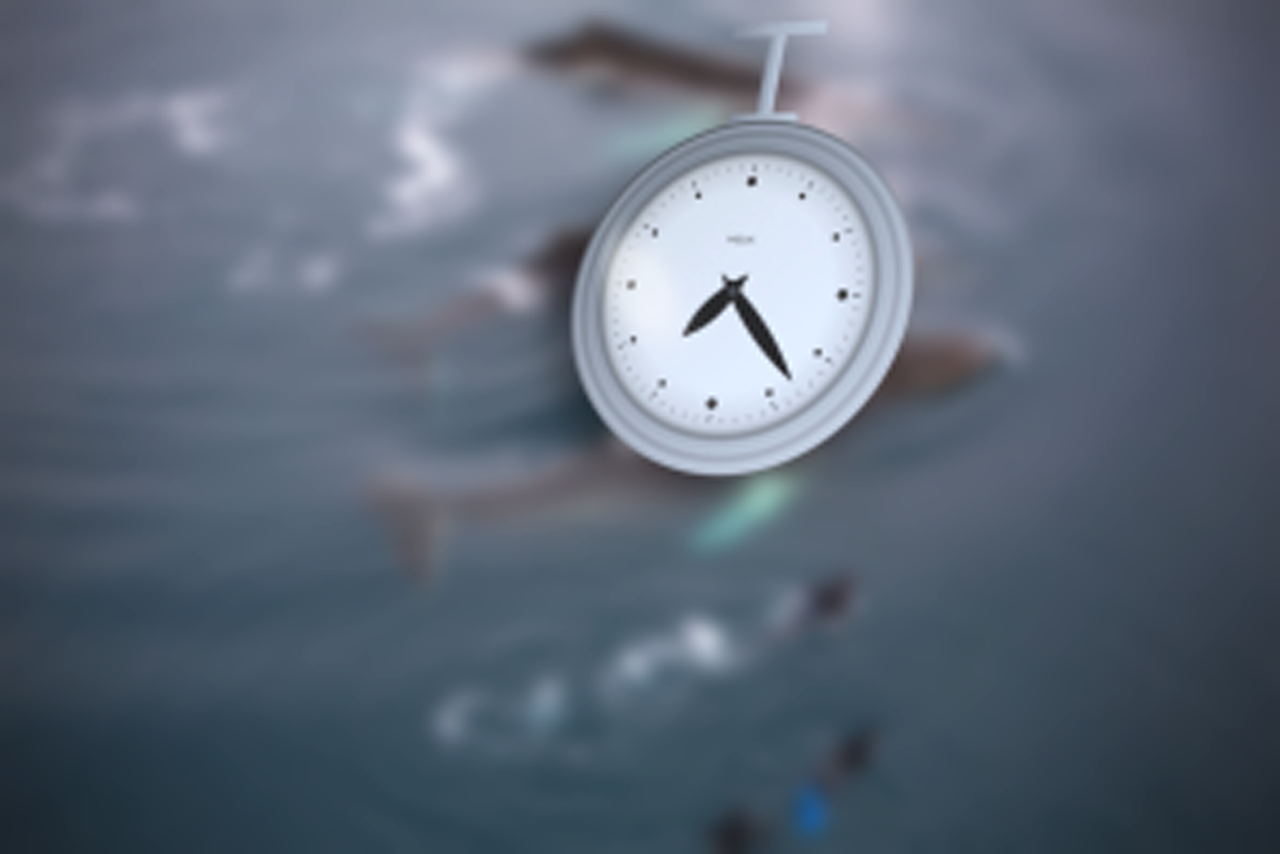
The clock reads 7h23
